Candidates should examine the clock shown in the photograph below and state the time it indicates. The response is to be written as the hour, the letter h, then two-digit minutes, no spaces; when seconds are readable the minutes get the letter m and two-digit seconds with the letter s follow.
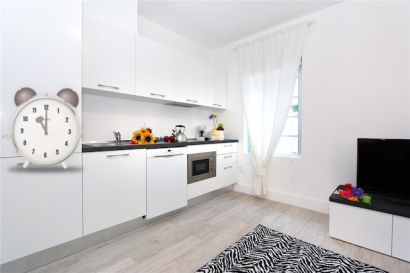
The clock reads 11h00
